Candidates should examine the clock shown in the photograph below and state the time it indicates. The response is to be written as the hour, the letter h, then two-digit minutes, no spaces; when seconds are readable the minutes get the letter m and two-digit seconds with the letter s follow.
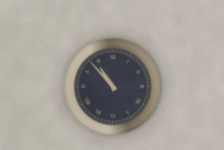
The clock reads 10h53
